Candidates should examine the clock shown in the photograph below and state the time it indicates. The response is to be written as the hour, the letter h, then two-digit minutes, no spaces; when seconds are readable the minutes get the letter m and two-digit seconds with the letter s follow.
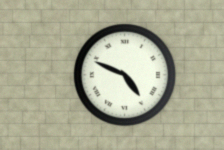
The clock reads 4h49
